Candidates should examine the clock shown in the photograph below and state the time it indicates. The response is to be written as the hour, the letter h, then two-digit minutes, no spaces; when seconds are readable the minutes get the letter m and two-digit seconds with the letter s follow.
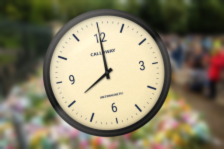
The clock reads 8h00
